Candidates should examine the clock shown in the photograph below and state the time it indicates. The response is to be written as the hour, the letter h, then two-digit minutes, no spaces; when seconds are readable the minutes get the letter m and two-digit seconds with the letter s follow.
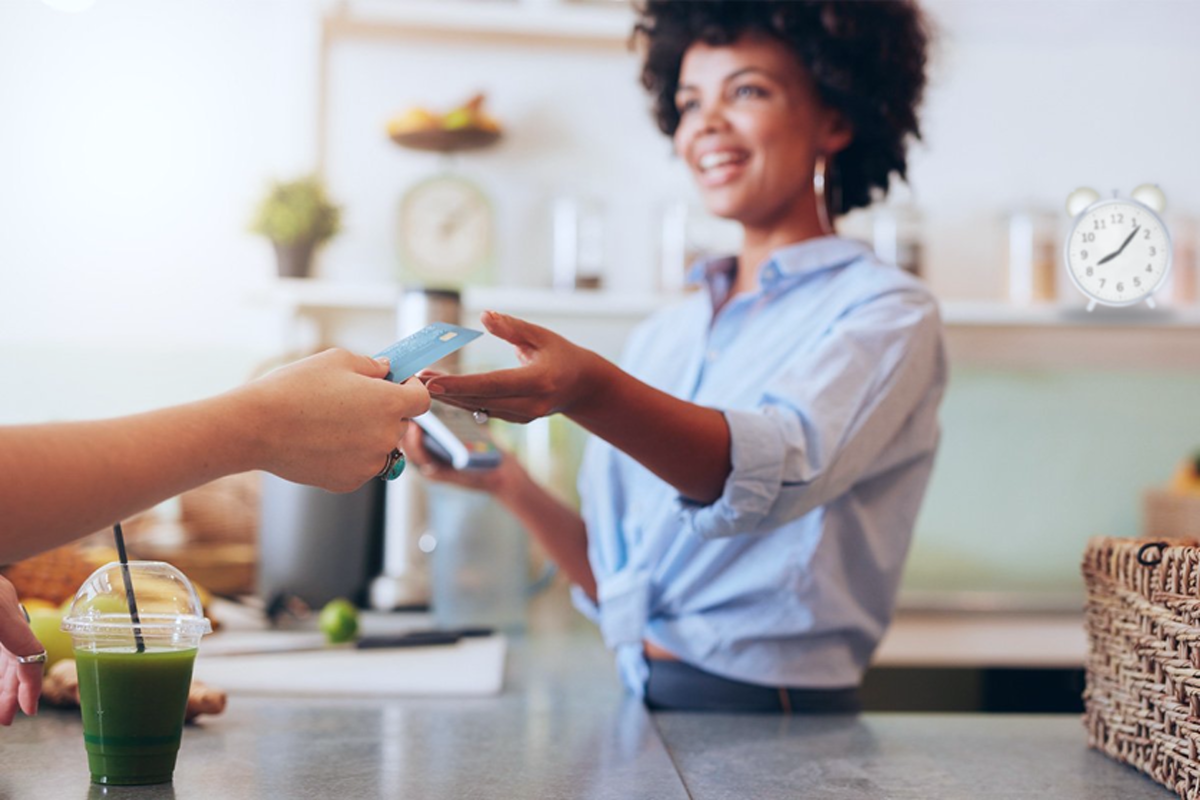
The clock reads 8h07
